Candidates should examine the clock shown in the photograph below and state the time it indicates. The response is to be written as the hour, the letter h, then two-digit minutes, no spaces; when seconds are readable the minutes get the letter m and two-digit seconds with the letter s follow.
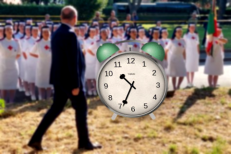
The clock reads 10h34
